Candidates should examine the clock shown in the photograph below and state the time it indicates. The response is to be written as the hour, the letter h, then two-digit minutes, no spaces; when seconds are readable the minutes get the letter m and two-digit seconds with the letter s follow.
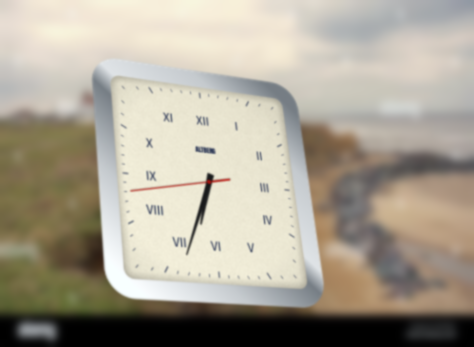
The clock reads 6h33m43s
